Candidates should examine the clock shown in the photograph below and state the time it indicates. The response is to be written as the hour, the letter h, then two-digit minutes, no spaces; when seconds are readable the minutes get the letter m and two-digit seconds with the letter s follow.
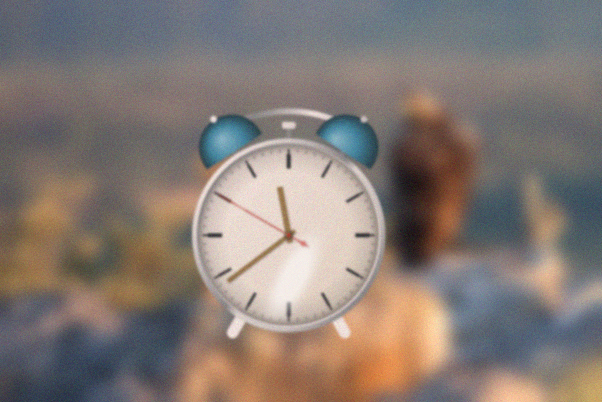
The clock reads 11h38m50s
